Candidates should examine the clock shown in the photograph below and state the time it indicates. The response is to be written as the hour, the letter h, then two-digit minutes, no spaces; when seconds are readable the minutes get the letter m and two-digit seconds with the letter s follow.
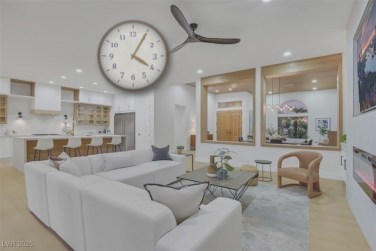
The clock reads 4h05
